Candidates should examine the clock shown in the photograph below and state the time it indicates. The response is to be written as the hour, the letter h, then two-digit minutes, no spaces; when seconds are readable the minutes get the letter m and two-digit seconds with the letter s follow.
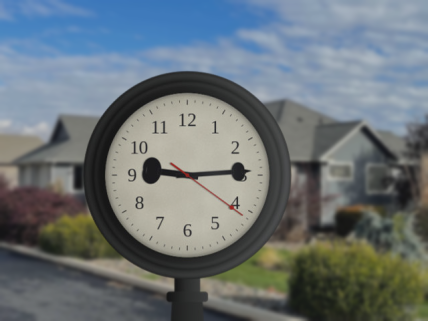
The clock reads 9h14m21s
